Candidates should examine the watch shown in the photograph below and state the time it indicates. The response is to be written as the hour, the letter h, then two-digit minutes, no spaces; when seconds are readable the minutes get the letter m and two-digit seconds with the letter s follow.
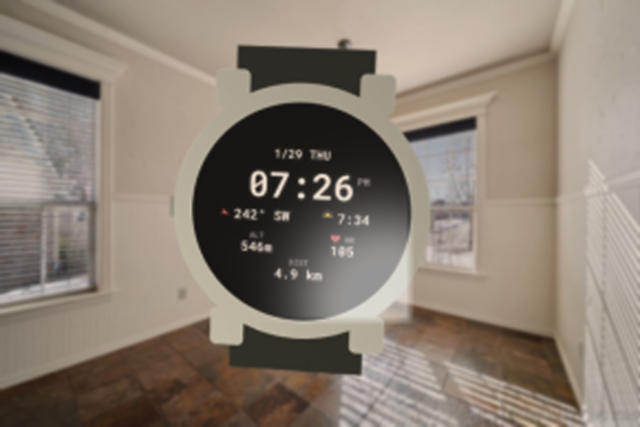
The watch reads 7h26
